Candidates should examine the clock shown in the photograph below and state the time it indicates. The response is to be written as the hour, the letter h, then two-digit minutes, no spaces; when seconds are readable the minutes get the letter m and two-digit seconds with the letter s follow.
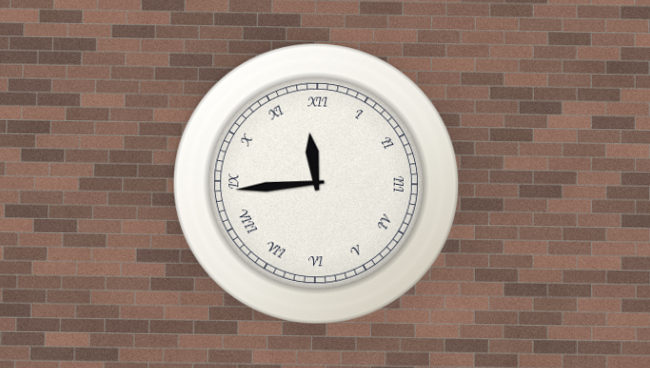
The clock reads 11h44
